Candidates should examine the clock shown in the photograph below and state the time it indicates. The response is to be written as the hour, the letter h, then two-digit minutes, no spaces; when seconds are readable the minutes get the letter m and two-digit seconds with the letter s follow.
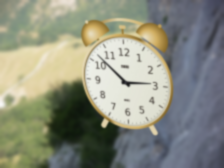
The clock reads 2h52
